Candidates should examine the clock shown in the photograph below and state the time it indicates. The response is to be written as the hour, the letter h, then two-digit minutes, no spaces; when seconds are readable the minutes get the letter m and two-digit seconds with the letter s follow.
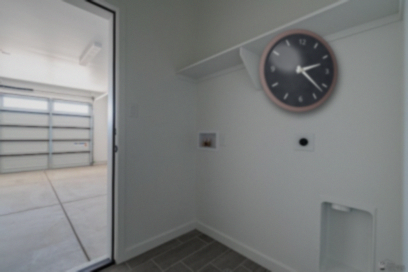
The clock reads 2h22
